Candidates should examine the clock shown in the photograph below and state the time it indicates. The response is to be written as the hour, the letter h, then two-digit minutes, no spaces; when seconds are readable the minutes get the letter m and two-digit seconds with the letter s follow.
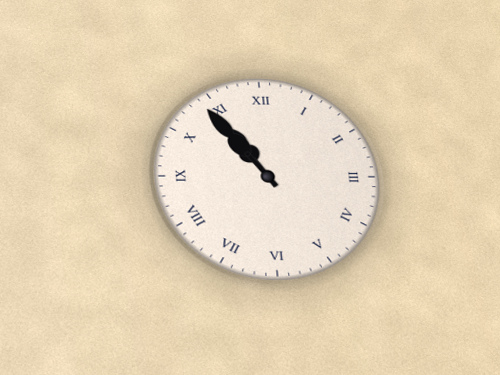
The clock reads 10h54
